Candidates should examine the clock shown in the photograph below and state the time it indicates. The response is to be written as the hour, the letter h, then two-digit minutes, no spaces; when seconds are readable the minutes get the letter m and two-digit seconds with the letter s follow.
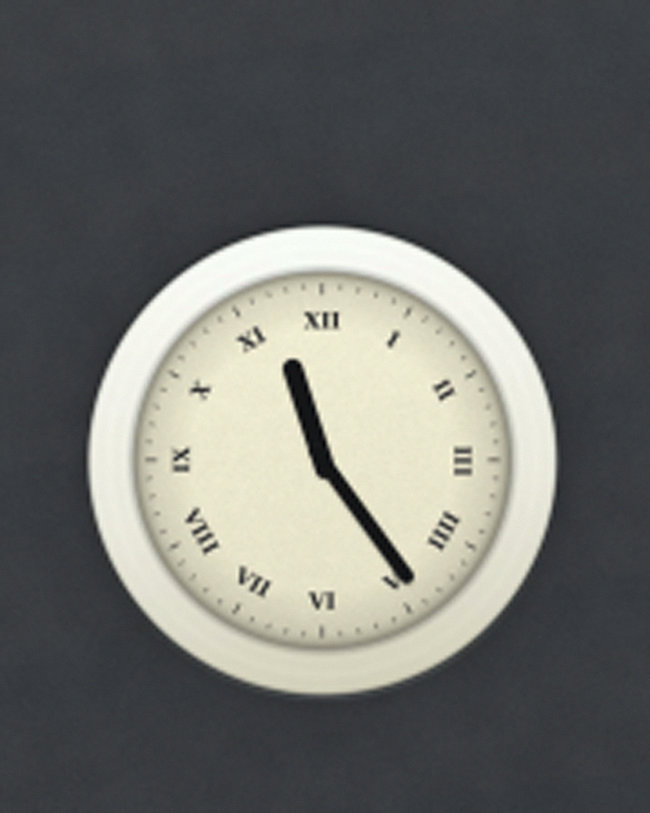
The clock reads 11h24
